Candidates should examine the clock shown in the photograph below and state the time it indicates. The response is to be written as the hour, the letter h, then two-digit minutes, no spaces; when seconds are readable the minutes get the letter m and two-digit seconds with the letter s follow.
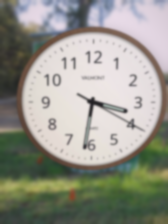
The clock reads 3h31m20s
